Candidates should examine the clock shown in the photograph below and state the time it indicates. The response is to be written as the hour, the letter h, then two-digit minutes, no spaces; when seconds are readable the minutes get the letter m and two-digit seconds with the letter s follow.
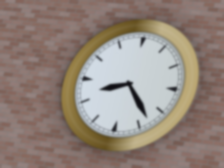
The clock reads 8h23
